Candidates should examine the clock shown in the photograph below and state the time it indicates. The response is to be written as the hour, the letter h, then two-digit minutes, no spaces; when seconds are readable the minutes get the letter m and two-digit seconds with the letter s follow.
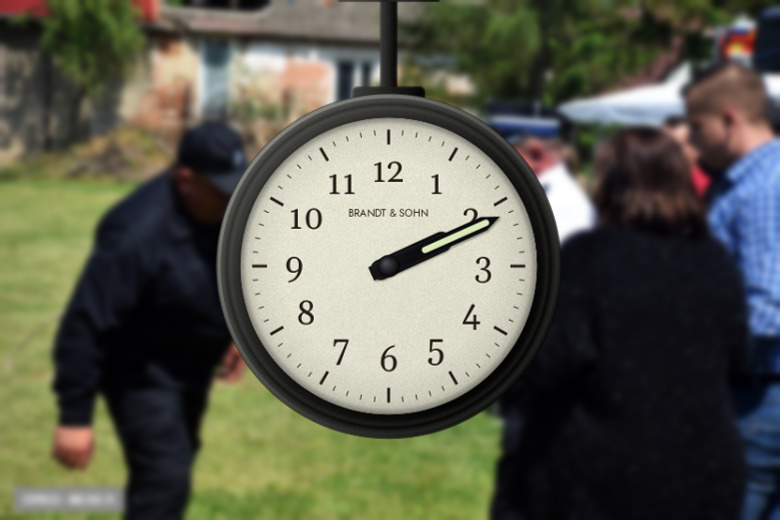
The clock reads 2h11
